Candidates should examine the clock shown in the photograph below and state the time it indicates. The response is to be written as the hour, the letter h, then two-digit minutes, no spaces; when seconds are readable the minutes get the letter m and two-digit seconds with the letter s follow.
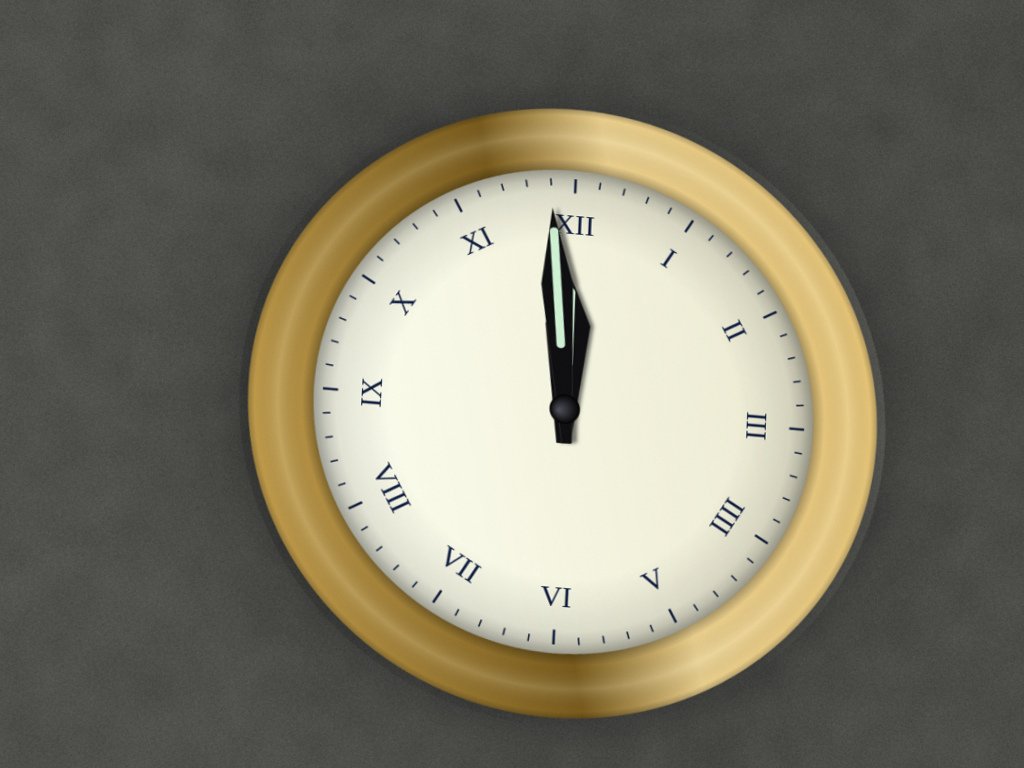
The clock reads 11h59
